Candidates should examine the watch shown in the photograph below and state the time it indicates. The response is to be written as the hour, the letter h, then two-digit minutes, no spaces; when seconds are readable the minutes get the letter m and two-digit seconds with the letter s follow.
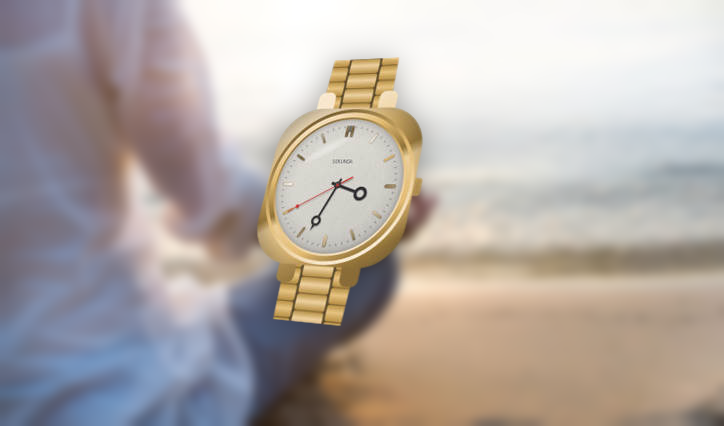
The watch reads 3h33m40s
